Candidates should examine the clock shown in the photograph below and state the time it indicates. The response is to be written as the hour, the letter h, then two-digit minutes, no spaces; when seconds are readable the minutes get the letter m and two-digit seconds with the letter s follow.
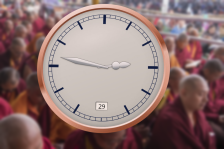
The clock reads 2h47
